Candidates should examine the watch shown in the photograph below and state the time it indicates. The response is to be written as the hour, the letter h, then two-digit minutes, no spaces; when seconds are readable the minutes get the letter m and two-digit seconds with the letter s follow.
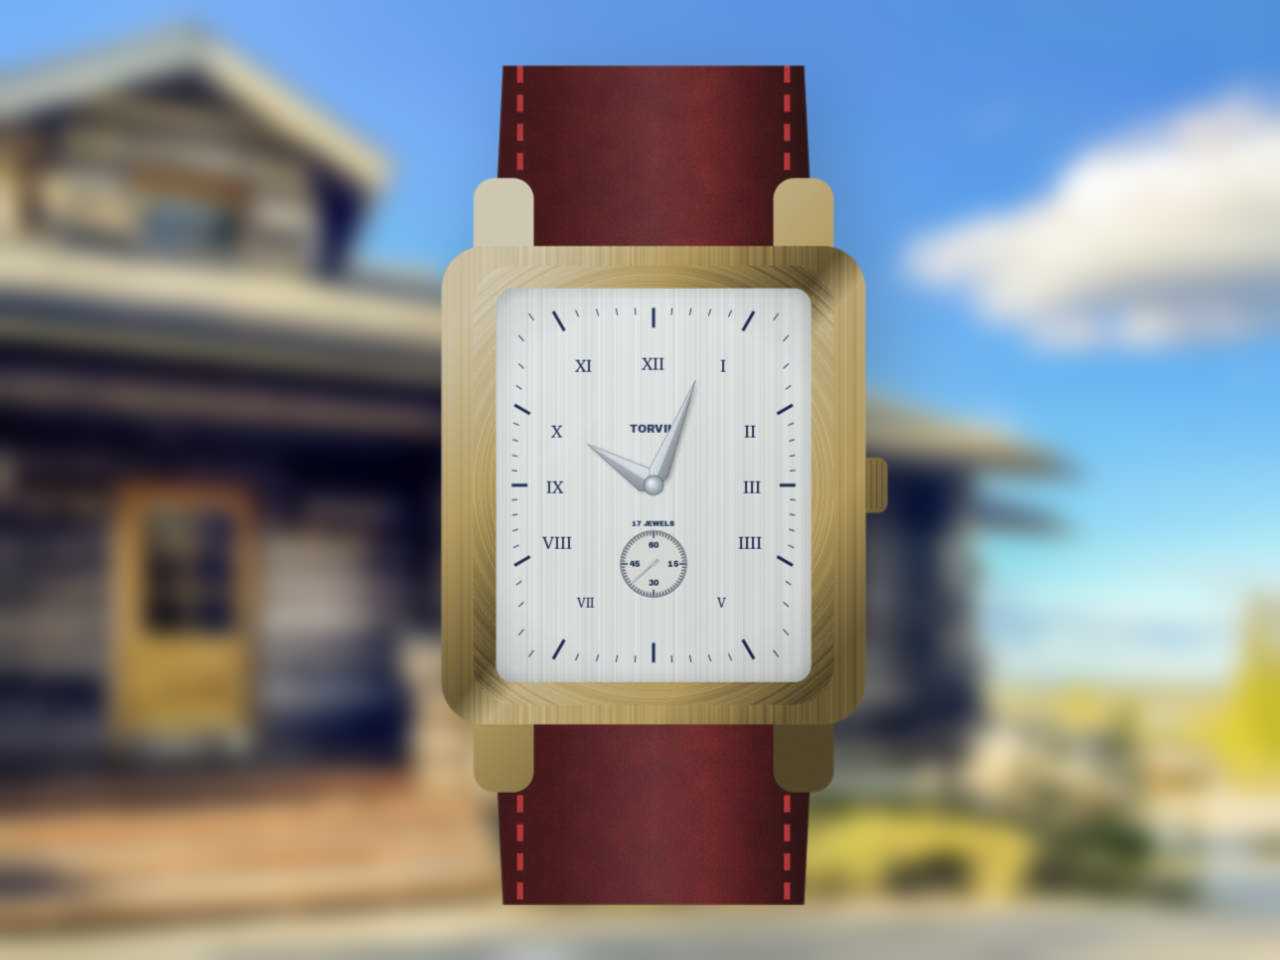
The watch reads 10h03m38s
